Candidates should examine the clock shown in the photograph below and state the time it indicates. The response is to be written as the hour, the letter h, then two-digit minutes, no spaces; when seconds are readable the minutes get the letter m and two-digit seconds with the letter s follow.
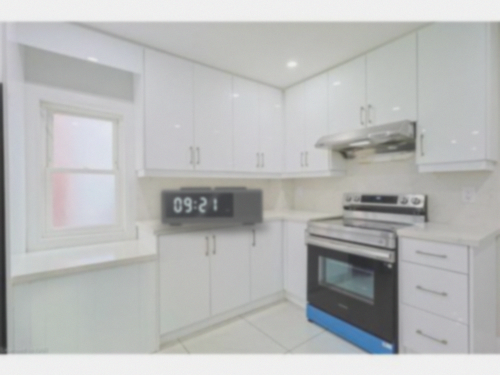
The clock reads 9h21
